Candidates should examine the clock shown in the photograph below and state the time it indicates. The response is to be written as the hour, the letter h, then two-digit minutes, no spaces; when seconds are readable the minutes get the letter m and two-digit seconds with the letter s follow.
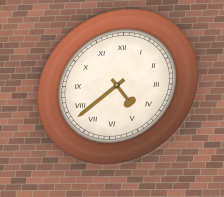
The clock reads 4h38
